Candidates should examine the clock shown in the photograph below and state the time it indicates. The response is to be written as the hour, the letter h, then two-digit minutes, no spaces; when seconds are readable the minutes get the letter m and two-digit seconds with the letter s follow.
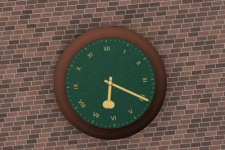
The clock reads 6h20
